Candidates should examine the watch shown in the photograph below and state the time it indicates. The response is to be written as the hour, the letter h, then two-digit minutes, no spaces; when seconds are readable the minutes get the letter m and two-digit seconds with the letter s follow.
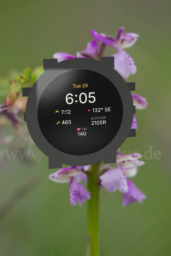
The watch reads 6h05
